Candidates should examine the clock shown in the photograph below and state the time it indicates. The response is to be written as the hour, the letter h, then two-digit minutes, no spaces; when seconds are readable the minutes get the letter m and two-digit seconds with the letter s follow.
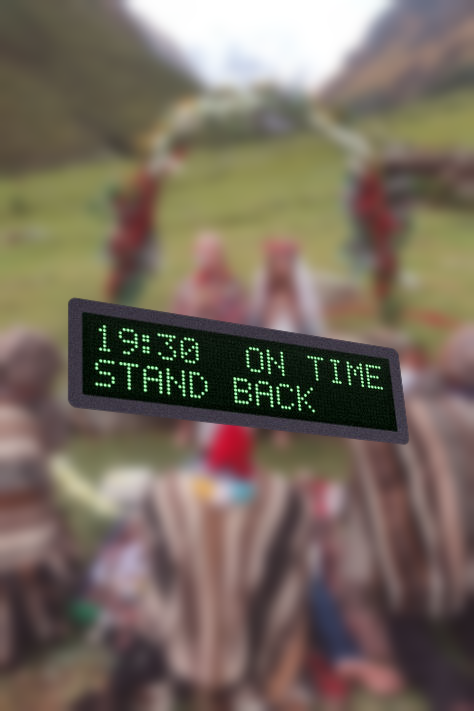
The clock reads 19h30
